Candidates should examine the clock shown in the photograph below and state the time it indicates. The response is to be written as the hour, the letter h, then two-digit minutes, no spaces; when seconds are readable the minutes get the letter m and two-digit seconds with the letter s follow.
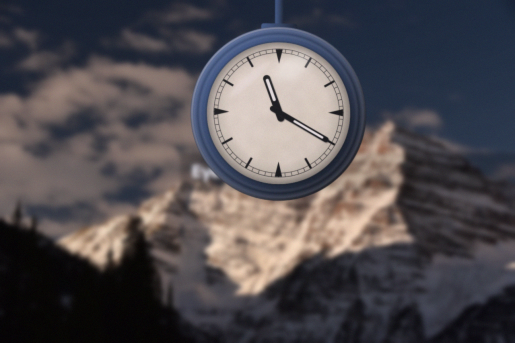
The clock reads 11h20
